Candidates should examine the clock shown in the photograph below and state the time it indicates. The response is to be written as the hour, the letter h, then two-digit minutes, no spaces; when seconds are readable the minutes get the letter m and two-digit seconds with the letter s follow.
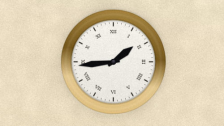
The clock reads 1h44
